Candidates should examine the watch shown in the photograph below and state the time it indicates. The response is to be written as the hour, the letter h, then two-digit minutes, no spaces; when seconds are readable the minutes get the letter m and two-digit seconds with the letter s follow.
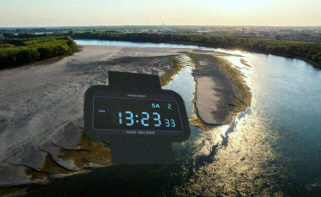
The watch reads 13h23m33s
